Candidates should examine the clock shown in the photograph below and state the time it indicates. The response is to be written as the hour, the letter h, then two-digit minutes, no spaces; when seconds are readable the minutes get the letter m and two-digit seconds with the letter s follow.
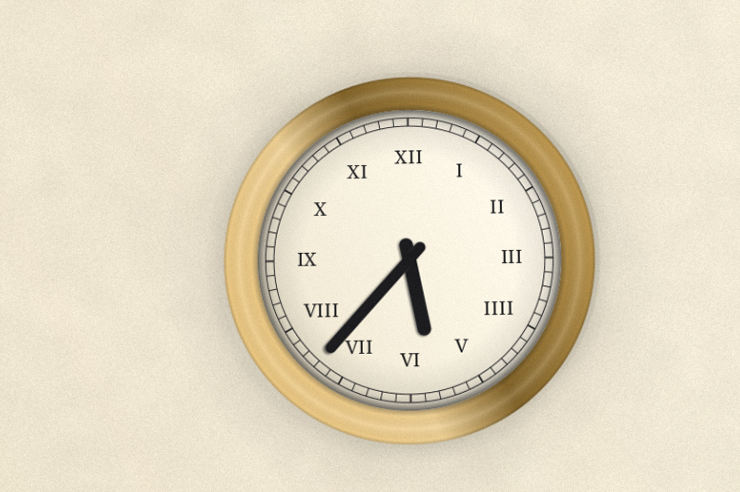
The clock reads 5h37
